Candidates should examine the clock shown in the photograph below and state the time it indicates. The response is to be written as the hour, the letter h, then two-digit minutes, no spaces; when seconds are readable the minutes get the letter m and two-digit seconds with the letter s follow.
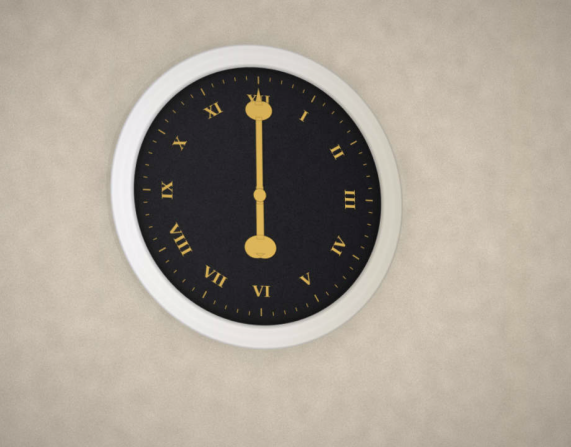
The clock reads 6h00
